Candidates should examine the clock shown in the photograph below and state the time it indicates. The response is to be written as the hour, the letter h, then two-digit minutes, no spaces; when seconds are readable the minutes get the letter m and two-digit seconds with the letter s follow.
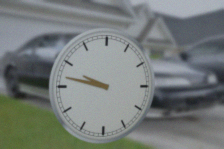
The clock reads 9h47
